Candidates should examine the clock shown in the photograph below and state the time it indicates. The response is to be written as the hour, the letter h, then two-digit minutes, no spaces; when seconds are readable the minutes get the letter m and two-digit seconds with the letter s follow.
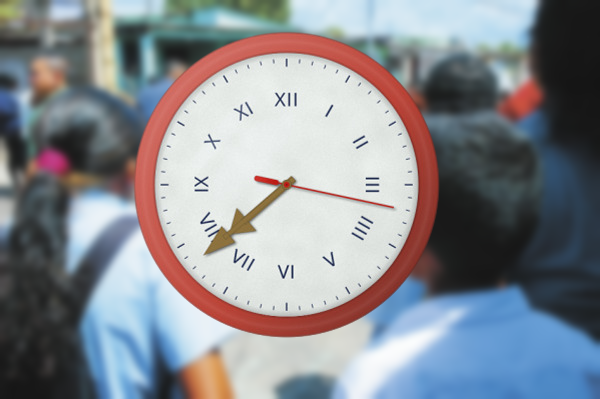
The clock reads 7h38m17s
